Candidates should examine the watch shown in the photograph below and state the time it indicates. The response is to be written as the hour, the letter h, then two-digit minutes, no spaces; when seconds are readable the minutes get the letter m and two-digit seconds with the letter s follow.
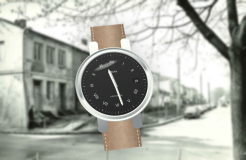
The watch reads 11h28
